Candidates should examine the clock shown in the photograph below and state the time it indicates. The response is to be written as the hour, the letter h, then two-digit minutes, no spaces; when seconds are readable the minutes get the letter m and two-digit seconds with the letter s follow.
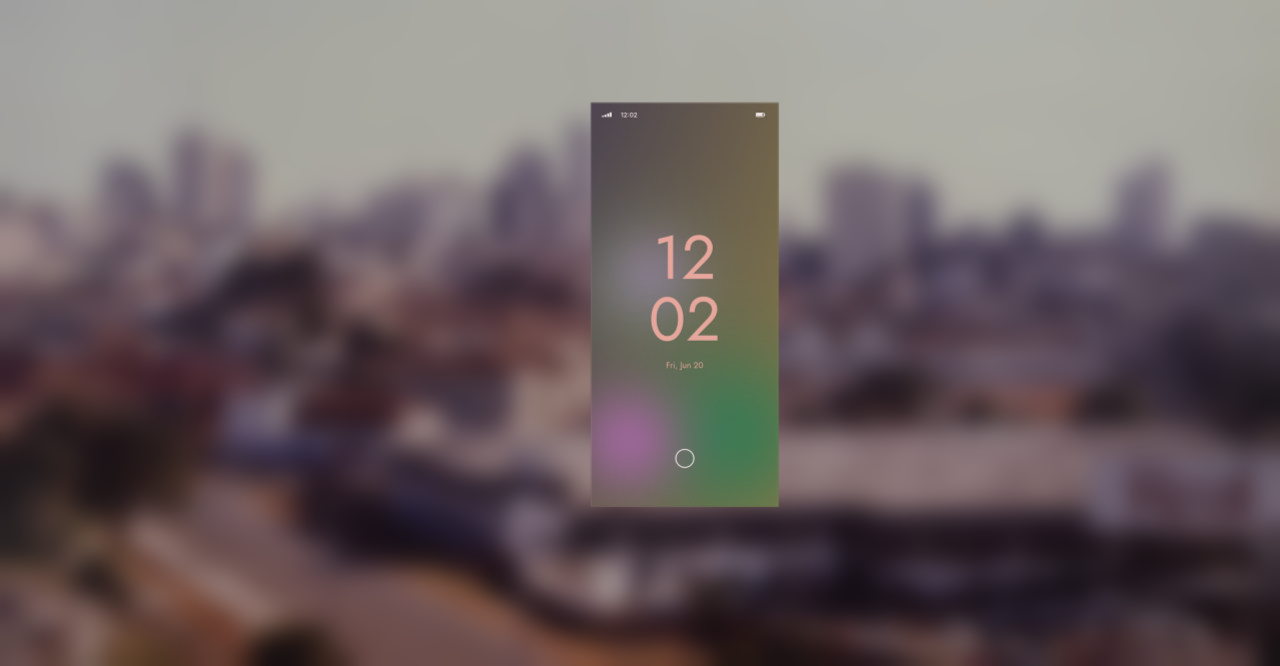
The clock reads 12h02
